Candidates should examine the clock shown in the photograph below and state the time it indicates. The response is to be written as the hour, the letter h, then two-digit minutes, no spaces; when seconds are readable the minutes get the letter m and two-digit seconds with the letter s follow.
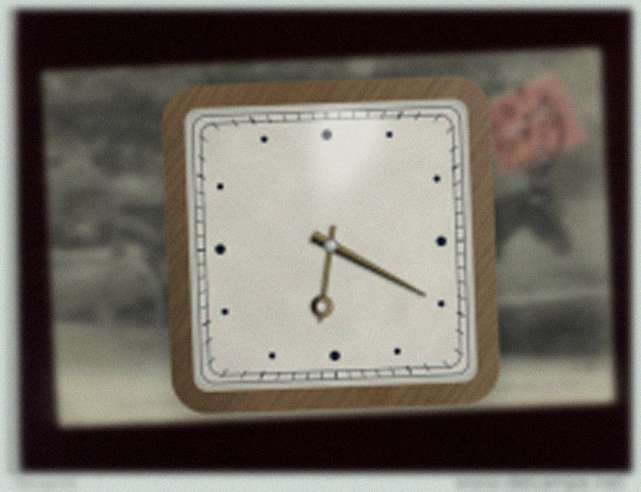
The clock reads 6h20
